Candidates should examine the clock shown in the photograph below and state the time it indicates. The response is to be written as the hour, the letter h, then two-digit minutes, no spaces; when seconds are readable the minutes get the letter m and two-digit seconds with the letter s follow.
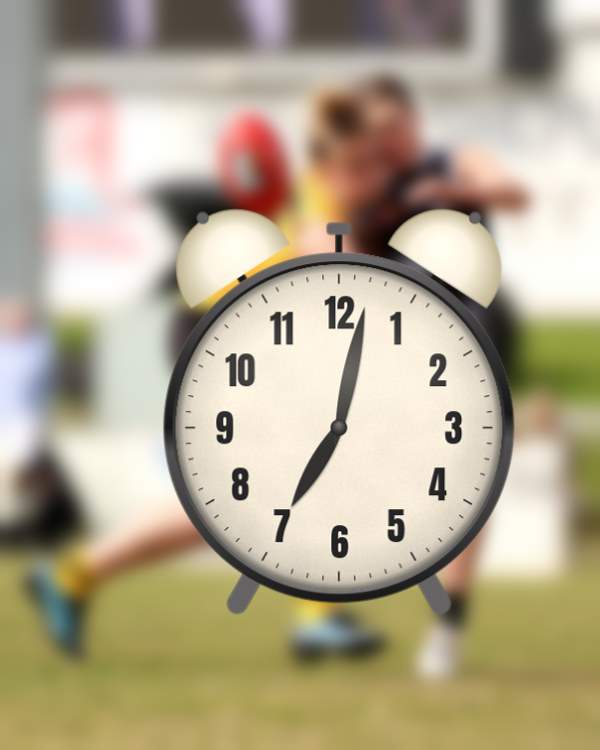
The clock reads 7h02
